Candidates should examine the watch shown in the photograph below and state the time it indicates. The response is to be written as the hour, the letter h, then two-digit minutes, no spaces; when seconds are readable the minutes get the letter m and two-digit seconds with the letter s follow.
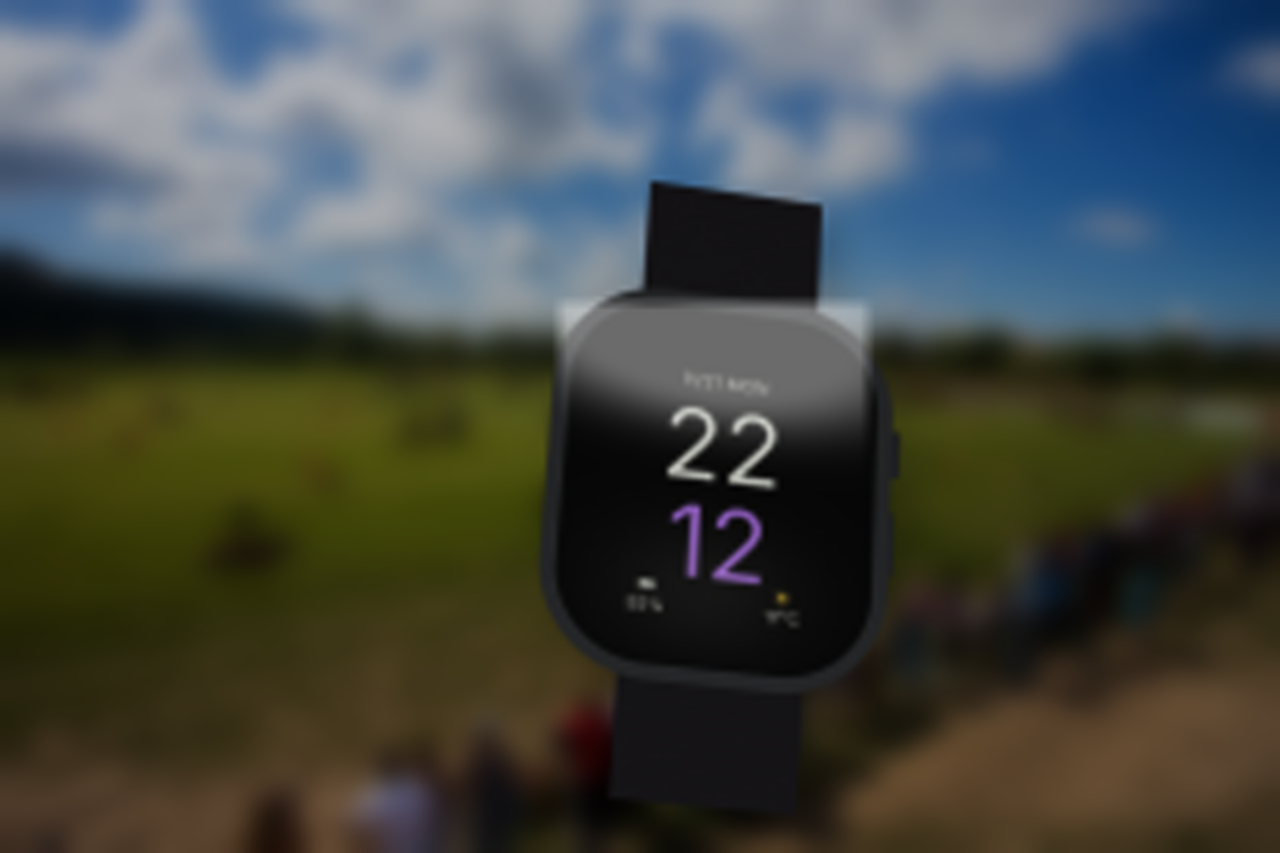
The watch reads 22h12
